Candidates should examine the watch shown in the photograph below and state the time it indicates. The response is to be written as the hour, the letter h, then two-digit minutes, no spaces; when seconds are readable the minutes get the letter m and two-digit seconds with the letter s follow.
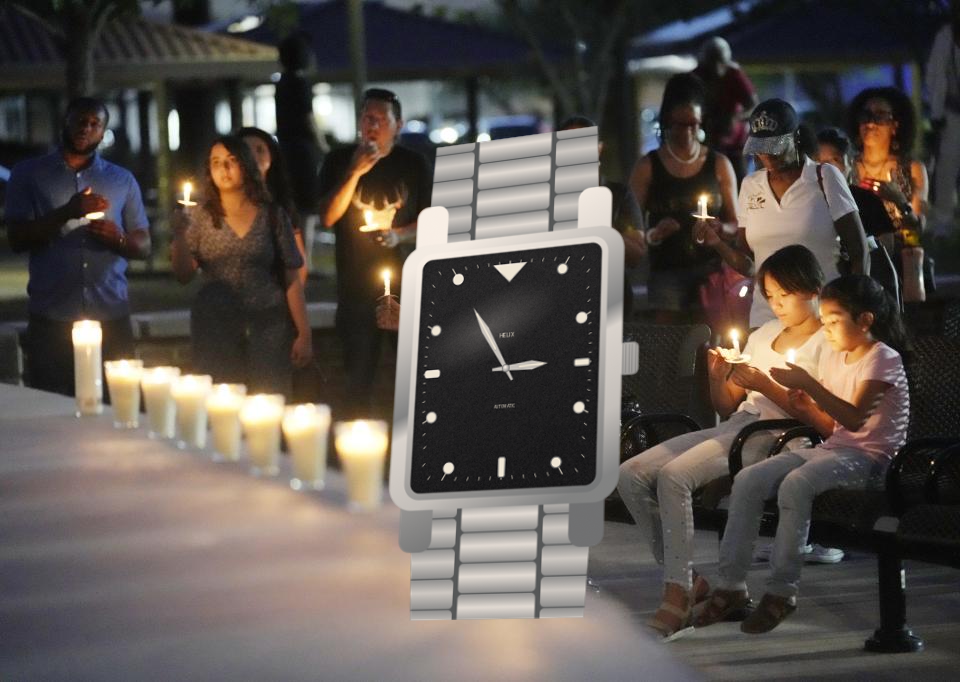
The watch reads 2h55
